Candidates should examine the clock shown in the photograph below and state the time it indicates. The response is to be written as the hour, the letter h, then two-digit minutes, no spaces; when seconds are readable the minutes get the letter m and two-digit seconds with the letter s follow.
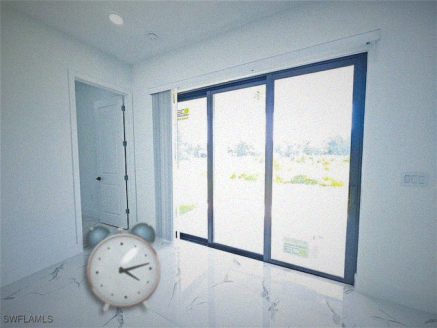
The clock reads 4h13
